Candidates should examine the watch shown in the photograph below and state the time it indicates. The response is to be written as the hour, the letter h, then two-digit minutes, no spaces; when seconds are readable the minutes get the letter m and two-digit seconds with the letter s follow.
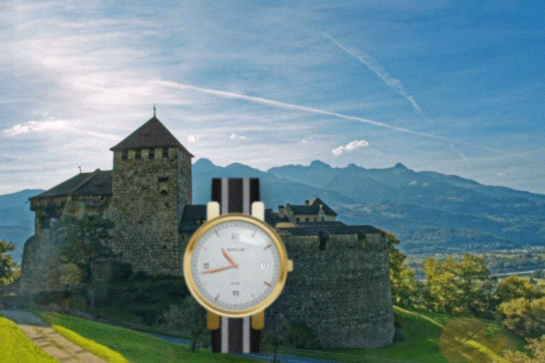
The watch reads 10h43
